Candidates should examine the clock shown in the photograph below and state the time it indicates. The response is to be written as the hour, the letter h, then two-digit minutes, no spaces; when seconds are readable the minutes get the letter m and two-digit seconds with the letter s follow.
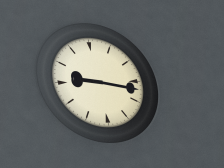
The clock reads 9h17
